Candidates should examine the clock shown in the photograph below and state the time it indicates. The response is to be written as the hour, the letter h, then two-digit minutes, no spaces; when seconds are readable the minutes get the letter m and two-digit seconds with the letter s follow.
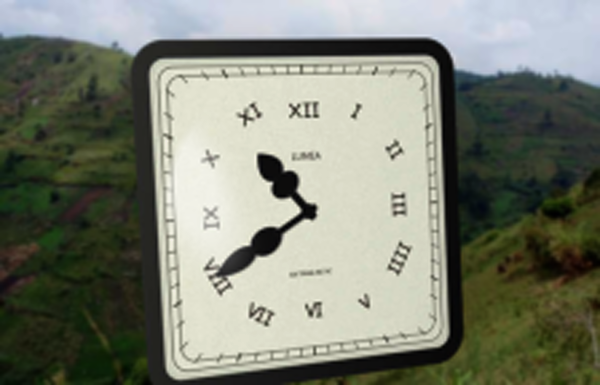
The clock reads 10h40
